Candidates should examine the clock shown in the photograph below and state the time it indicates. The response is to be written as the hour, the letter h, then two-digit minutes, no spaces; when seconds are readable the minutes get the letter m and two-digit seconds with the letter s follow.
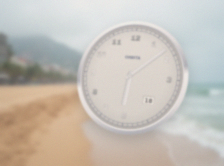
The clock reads 6h08
